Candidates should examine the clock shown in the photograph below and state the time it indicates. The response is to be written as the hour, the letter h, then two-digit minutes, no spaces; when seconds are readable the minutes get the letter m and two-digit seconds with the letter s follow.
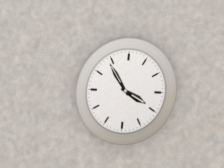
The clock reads 3h54
